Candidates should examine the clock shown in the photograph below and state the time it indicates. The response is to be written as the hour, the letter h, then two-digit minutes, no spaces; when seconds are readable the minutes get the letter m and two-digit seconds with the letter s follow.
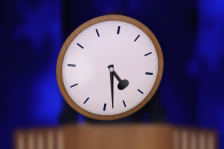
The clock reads 4h28
